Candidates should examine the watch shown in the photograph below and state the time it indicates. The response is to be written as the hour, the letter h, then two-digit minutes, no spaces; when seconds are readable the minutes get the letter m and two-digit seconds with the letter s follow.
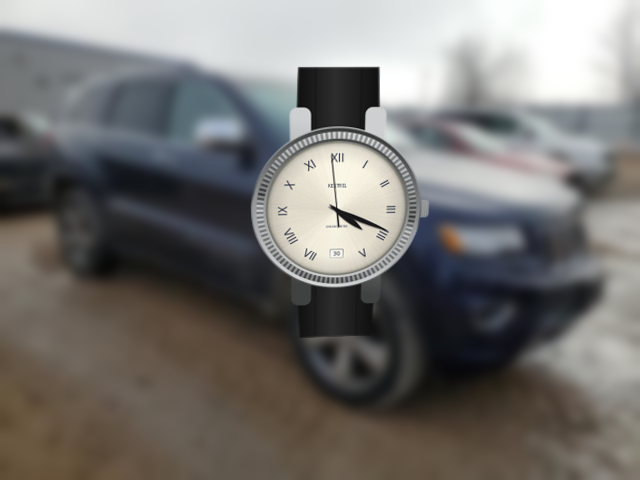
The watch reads 4h18m59s
